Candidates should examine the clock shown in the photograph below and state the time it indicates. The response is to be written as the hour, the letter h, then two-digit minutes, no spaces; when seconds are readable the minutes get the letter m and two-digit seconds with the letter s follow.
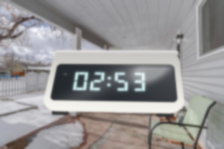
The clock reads 2h53
